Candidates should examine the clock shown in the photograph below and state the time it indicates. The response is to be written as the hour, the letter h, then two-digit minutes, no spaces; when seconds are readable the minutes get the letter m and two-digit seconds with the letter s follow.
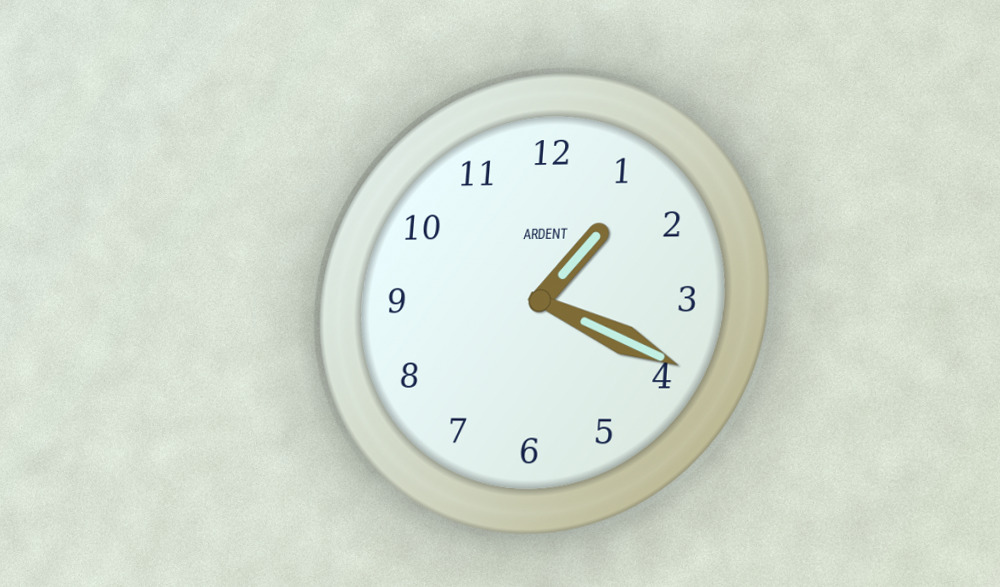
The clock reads 1h19
